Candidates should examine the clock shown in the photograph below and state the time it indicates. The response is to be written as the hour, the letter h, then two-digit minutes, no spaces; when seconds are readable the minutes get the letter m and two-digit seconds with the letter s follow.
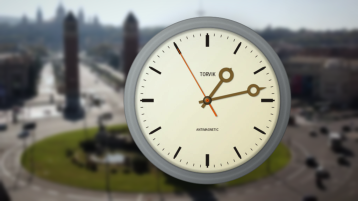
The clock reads 1h12m55s
